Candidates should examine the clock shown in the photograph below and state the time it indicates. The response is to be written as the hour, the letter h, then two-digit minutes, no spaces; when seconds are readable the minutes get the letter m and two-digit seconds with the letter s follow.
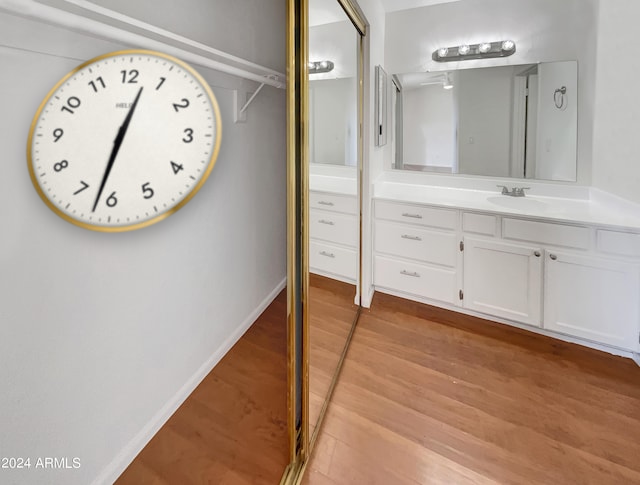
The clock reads 12h32
